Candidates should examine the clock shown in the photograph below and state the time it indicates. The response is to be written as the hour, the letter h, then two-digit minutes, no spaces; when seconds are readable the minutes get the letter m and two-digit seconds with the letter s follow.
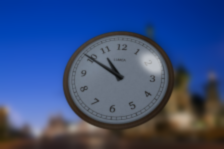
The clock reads 10h50
